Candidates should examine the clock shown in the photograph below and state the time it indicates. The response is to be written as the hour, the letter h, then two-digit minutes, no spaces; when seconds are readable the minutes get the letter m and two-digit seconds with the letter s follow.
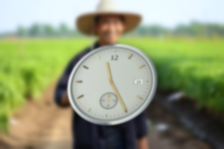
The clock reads 11h25
